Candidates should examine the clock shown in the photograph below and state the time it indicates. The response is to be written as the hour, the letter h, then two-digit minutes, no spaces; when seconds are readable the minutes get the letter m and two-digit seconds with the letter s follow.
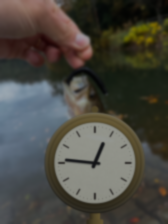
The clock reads 12h46
